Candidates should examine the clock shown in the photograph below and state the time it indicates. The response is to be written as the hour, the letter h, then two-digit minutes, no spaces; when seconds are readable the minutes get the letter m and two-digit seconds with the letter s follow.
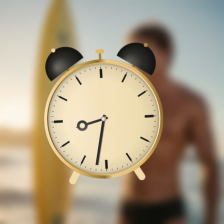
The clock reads 8h32
